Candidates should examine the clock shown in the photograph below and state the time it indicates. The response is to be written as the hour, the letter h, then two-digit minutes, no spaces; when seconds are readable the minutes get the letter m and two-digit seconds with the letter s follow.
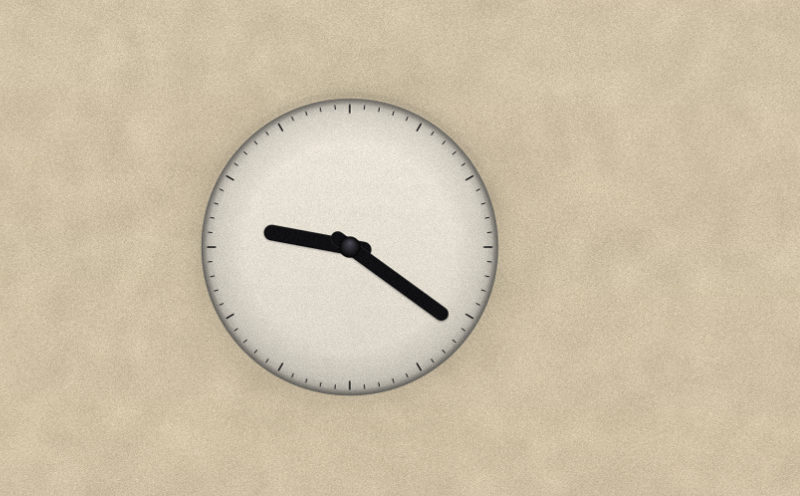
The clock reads 9h21
